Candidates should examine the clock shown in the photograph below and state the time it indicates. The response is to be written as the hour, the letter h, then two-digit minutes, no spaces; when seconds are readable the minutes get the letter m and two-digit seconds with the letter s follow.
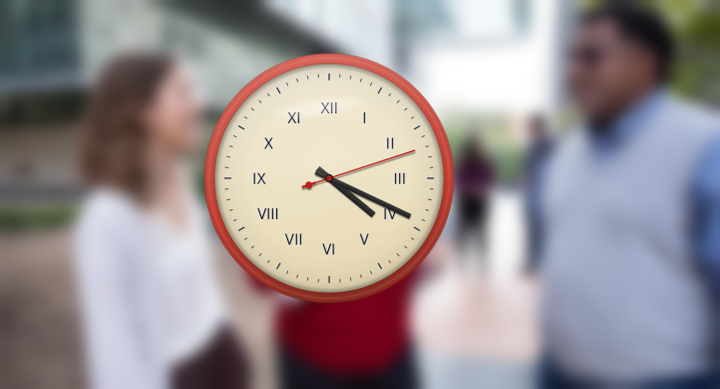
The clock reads 4h19m12s
